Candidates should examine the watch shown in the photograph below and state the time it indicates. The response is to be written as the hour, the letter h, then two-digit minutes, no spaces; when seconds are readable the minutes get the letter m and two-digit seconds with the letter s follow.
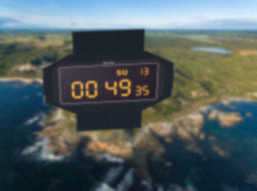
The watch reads 0h49
